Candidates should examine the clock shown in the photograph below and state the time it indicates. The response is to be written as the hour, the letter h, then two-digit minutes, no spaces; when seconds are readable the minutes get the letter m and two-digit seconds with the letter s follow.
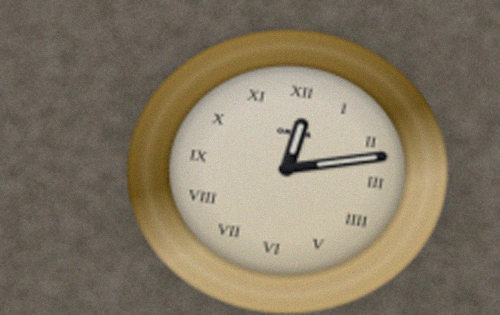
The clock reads 12h12
